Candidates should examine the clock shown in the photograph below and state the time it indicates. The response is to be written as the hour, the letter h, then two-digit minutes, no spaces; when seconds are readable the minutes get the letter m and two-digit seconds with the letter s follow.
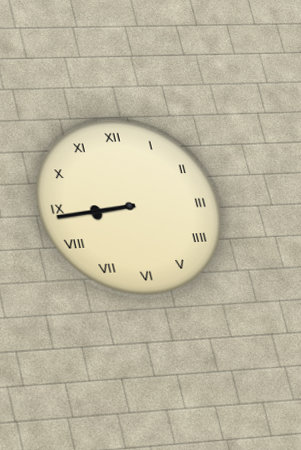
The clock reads 8h44
